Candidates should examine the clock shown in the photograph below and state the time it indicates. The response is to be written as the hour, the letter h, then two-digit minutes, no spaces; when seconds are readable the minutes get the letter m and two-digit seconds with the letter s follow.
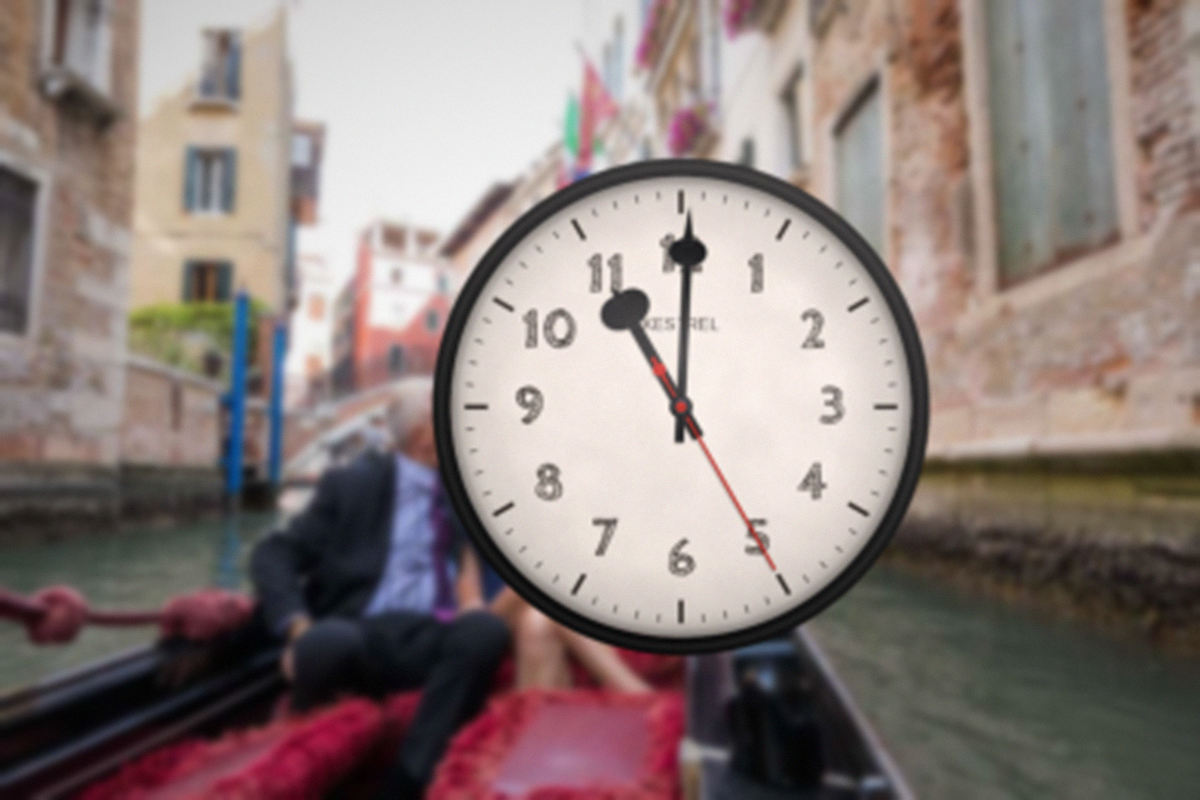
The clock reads 11h00m25s
